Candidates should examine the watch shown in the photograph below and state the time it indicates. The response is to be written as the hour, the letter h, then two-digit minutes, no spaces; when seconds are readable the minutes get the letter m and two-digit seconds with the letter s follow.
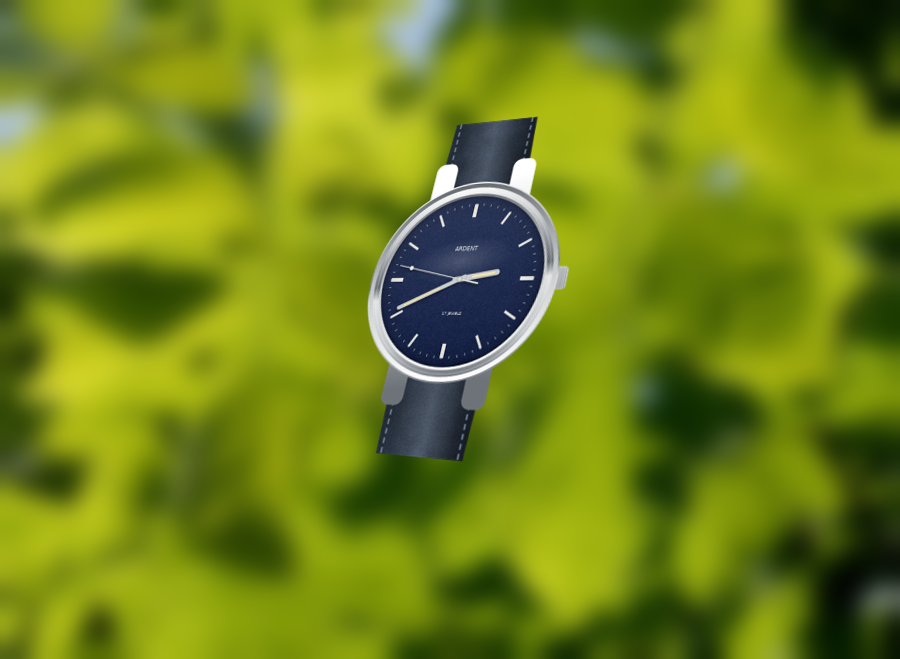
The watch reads 2h40m47s
